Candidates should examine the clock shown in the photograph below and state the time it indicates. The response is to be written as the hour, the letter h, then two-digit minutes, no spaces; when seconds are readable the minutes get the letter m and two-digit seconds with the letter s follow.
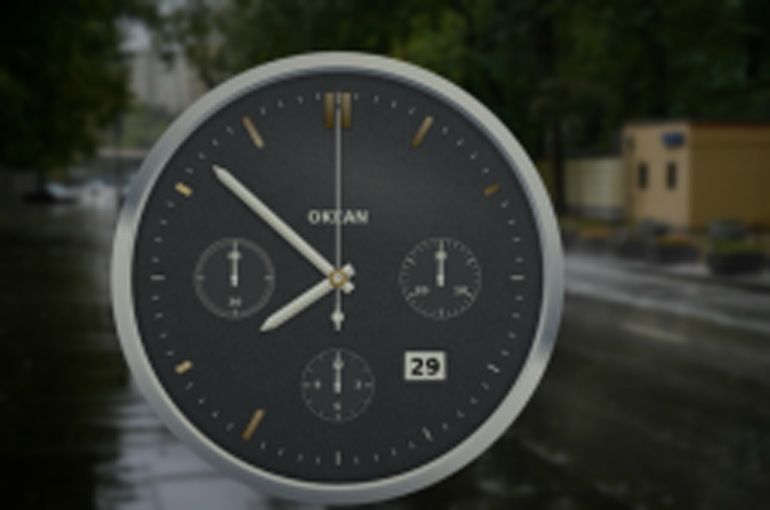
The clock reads 7h52
